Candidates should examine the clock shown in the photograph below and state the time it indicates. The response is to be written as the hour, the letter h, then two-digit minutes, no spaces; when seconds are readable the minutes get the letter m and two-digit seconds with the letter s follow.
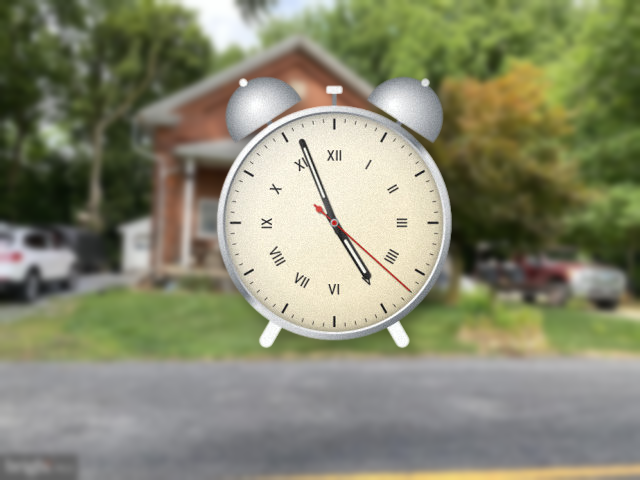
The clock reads 4h56m22s
